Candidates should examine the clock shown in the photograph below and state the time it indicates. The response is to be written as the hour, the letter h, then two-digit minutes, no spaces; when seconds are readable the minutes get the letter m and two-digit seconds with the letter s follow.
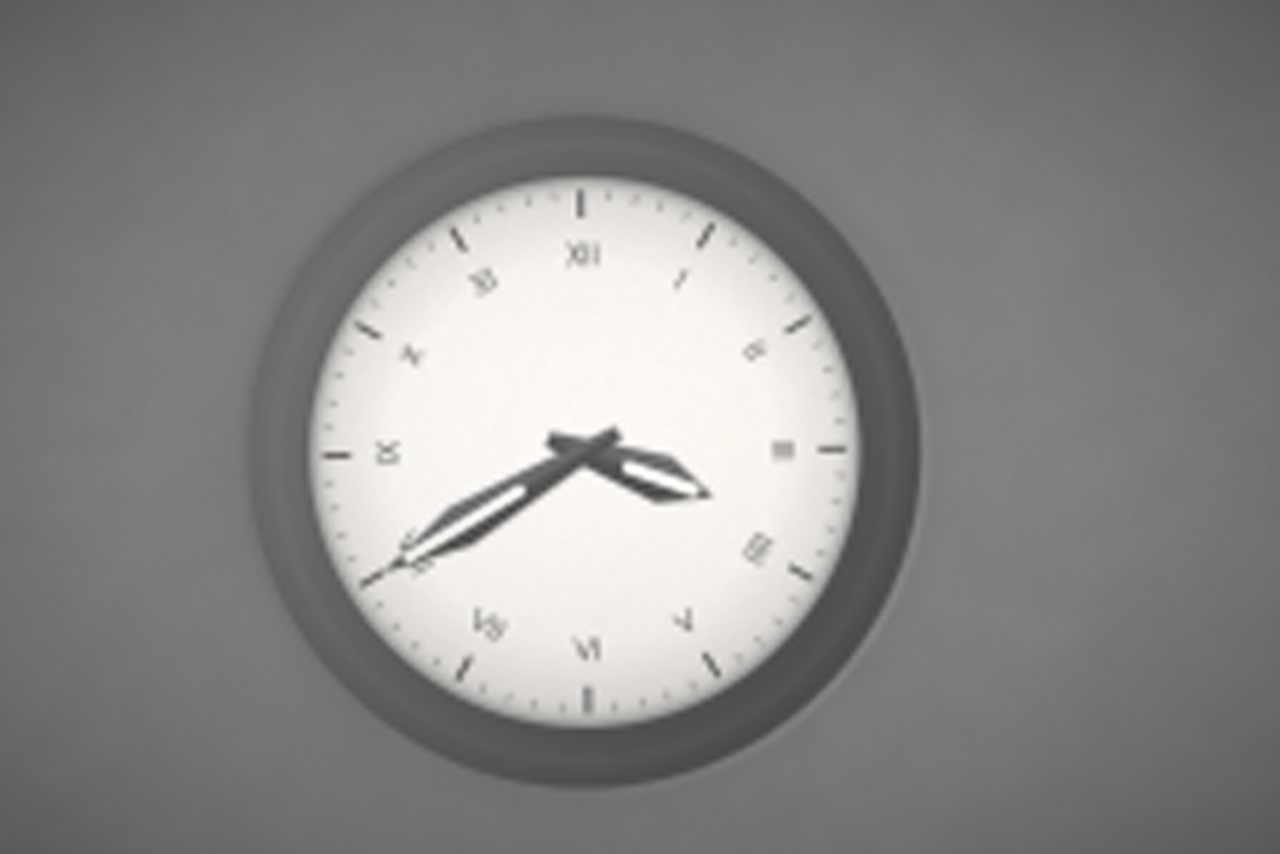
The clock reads 3h40
